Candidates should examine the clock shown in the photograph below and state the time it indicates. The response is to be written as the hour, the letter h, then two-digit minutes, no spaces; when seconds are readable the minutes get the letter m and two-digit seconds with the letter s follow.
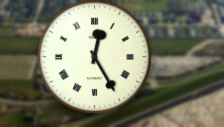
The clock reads 12h25
